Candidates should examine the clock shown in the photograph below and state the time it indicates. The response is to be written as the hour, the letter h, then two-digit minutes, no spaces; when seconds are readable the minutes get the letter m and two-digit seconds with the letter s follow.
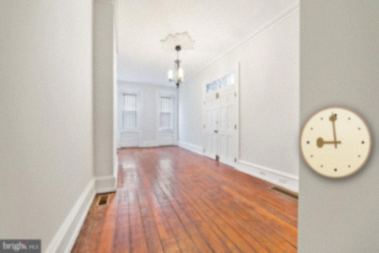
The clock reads 8h59
